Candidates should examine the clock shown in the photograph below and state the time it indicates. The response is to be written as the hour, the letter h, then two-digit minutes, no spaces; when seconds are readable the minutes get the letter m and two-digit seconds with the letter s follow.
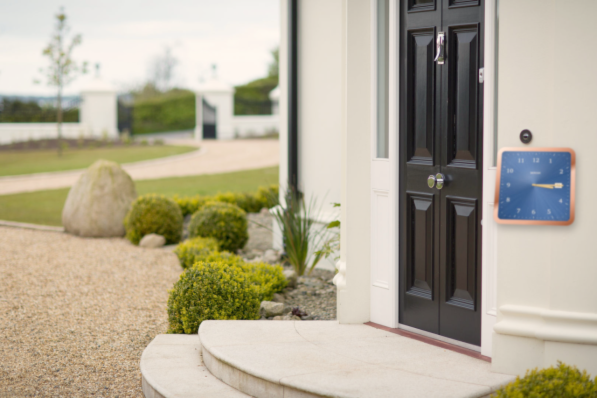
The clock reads 3h15
